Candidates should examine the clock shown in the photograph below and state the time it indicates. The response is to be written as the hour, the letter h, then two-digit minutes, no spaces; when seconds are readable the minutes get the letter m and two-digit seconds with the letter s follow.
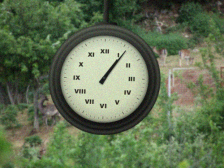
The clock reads 1h06
